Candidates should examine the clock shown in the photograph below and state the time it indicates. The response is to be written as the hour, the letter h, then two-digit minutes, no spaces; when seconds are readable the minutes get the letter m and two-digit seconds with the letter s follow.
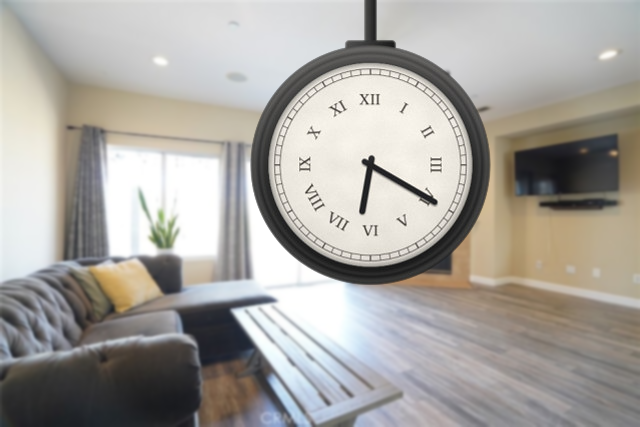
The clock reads 6h20
